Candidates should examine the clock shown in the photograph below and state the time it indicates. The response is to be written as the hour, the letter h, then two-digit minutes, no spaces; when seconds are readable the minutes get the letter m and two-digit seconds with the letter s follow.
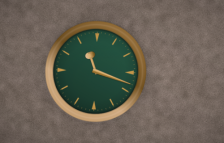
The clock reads 11h18
